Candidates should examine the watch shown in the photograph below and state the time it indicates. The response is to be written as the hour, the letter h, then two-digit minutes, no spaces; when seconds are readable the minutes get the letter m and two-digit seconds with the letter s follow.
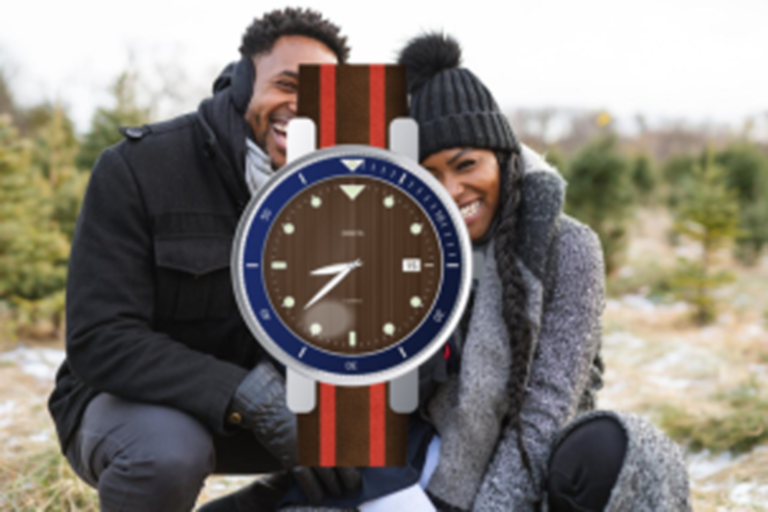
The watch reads 8h38
